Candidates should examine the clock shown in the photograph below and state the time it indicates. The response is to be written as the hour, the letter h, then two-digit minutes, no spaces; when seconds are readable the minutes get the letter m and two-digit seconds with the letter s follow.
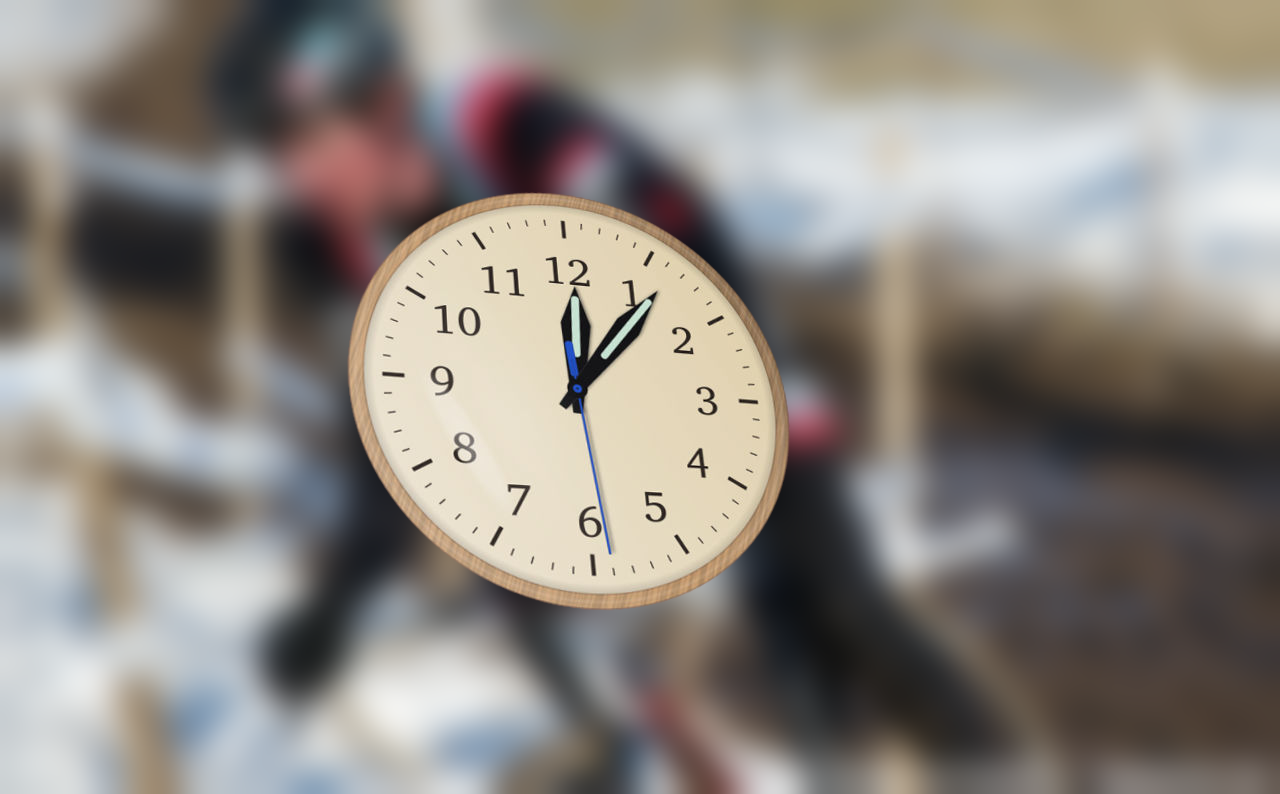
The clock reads 12h06m29s
